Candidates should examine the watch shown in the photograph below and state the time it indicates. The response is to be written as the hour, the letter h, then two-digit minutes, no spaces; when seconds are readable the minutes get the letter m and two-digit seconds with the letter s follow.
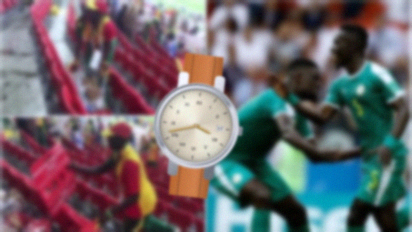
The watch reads 3h42
